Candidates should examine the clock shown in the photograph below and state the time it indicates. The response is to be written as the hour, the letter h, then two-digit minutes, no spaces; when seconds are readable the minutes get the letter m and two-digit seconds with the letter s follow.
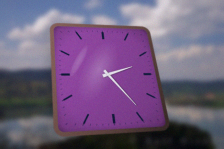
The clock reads 2h24
